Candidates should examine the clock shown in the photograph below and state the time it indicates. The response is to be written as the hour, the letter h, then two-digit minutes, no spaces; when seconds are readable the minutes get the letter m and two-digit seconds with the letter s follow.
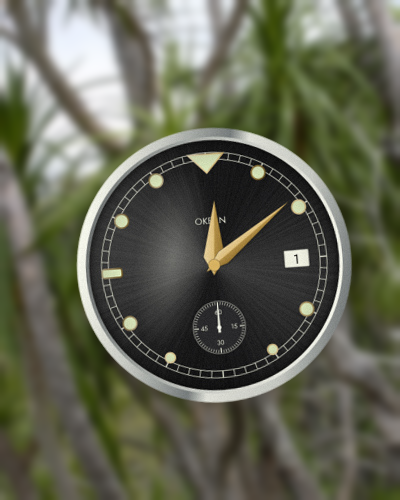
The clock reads 12h09
